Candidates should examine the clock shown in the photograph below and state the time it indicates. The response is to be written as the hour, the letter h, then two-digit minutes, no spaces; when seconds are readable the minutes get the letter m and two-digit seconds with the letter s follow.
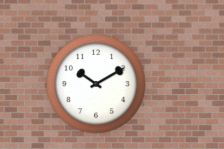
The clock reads 10h10
